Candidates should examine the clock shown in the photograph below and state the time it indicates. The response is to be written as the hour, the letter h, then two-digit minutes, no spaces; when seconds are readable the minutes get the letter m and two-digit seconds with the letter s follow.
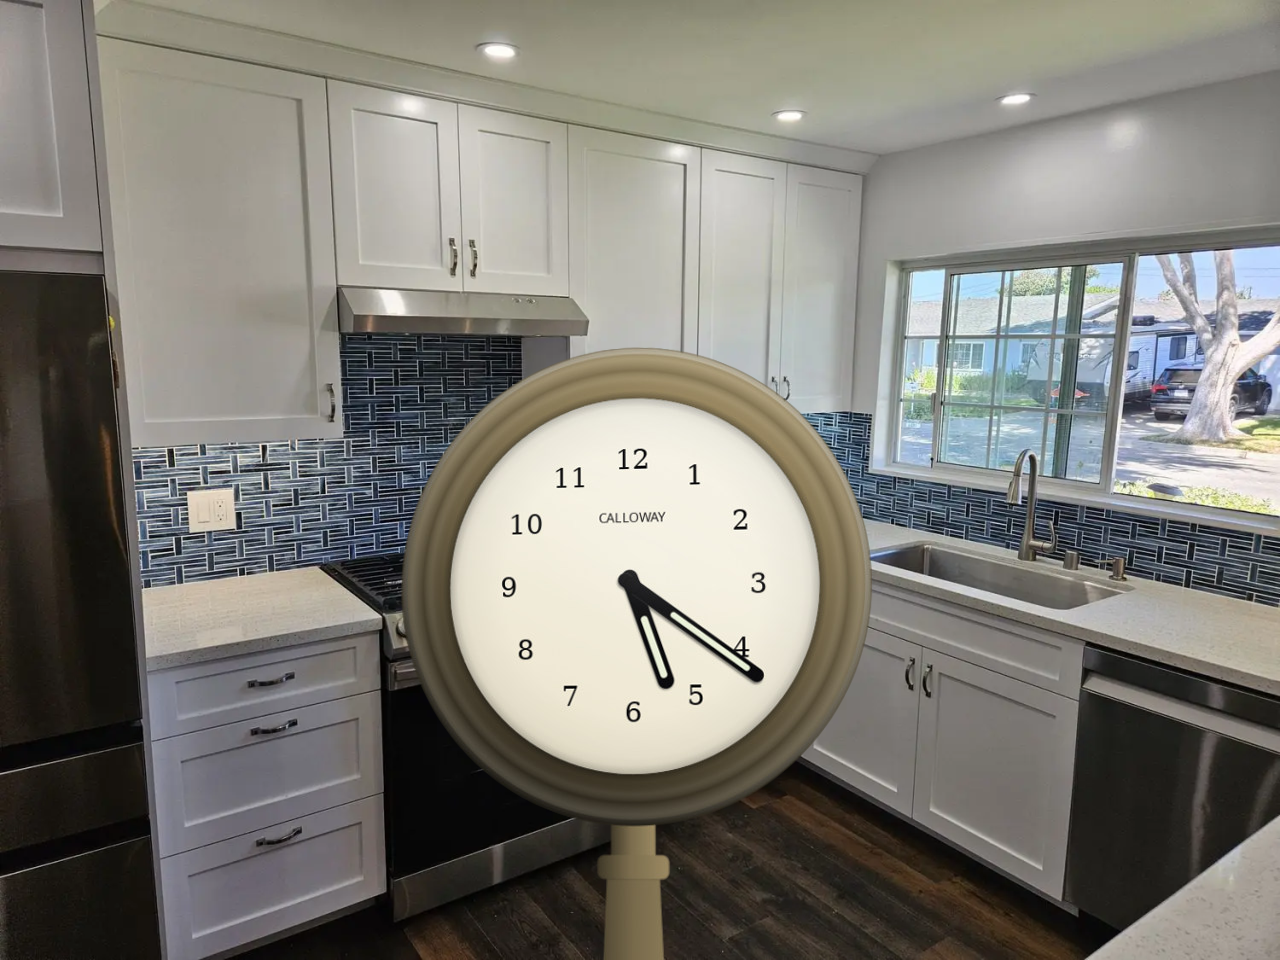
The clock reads 5h21
